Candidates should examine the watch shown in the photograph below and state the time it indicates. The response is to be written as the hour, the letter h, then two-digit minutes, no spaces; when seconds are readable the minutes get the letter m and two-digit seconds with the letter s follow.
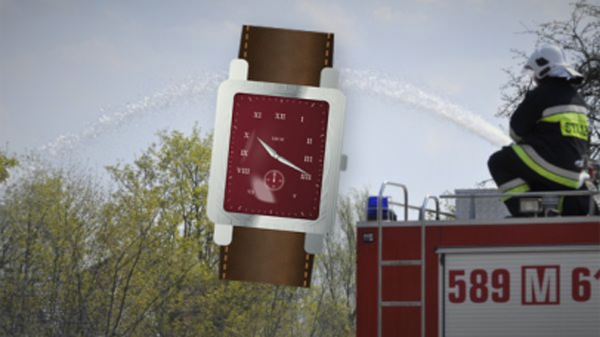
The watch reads 10h19
